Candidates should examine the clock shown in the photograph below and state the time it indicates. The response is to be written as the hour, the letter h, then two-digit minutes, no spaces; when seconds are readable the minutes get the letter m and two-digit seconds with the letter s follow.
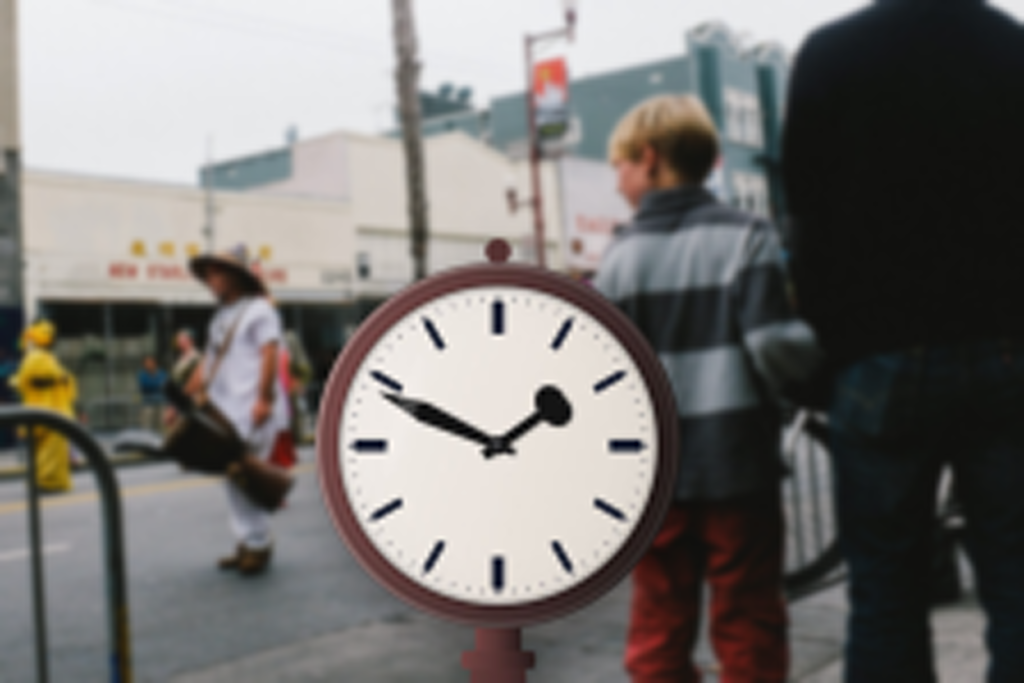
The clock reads 1h49
